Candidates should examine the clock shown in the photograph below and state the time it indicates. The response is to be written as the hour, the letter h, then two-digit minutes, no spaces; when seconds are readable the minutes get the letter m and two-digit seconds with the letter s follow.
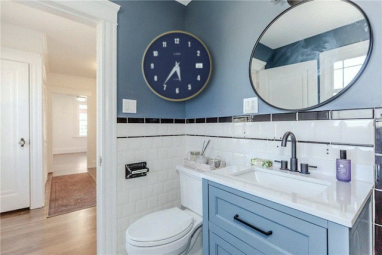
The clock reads 5h36
